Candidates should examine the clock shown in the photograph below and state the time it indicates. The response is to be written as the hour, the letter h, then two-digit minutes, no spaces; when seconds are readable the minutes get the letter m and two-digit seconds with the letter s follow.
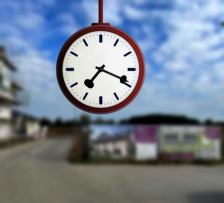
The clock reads 7h19
